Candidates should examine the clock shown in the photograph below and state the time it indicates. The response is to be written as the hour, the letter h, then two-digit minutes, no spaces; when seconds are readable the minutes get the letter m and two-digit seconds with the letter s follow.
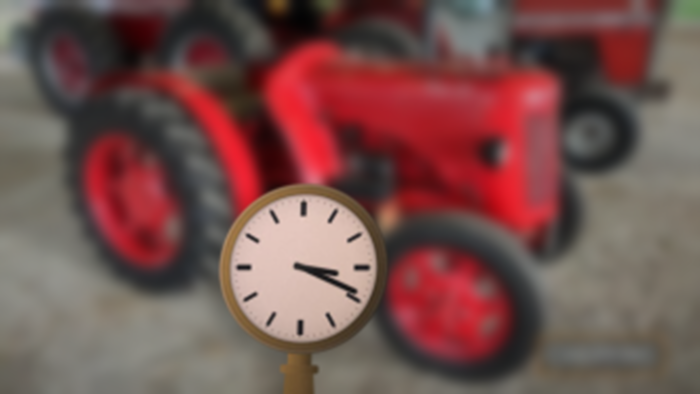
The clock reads 3h19
